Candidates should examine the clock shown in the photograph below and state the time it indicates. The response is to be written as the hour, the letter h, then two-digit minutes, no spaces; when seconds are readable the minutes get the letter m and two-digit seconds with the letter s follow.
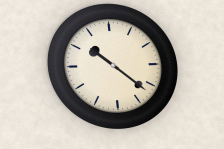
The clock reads 10h22
